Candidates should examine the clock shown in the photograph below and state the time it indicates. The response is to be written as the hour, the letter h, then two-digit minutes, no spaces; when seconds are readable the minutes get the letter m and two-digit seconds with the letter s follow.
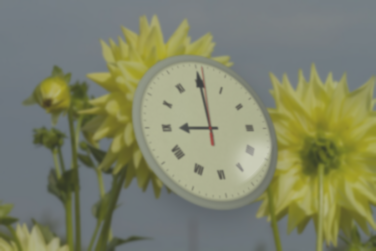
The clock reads 9h00m01s
